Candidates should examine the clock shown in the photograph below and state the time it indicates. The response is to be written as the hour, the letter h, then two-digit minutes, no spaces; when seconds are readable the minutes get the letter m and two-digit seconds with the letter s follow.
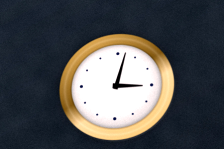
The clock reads 3h02
